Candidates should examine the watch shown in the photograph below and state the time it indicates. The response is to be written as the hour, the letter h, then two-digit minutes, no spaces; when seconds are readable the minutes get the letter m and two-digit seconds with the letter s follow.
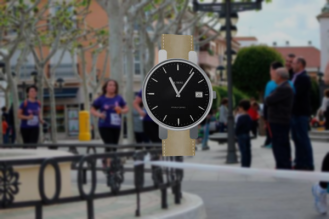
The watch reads 11h06
